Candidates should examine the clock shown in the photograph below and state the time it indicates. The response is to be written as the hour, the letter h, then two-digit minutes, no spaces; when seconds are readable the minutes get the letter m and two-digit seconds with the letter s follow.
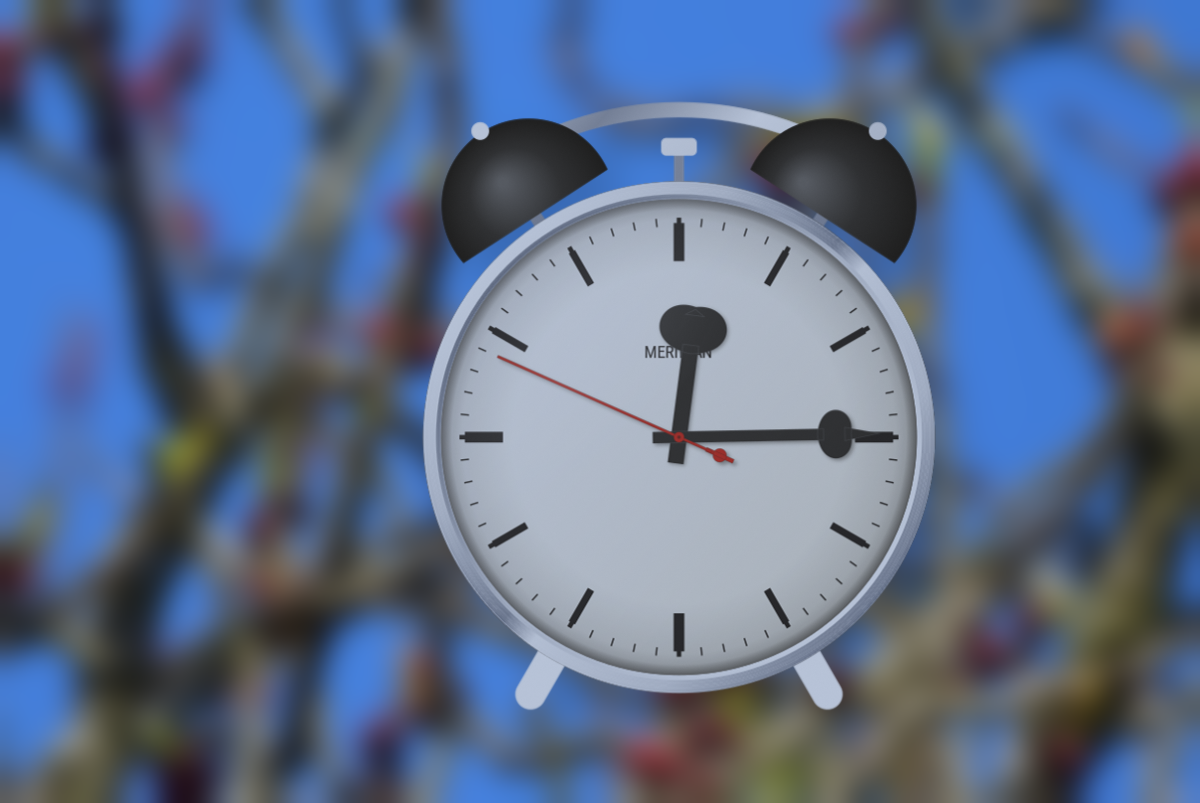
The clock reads 12h14m49s
